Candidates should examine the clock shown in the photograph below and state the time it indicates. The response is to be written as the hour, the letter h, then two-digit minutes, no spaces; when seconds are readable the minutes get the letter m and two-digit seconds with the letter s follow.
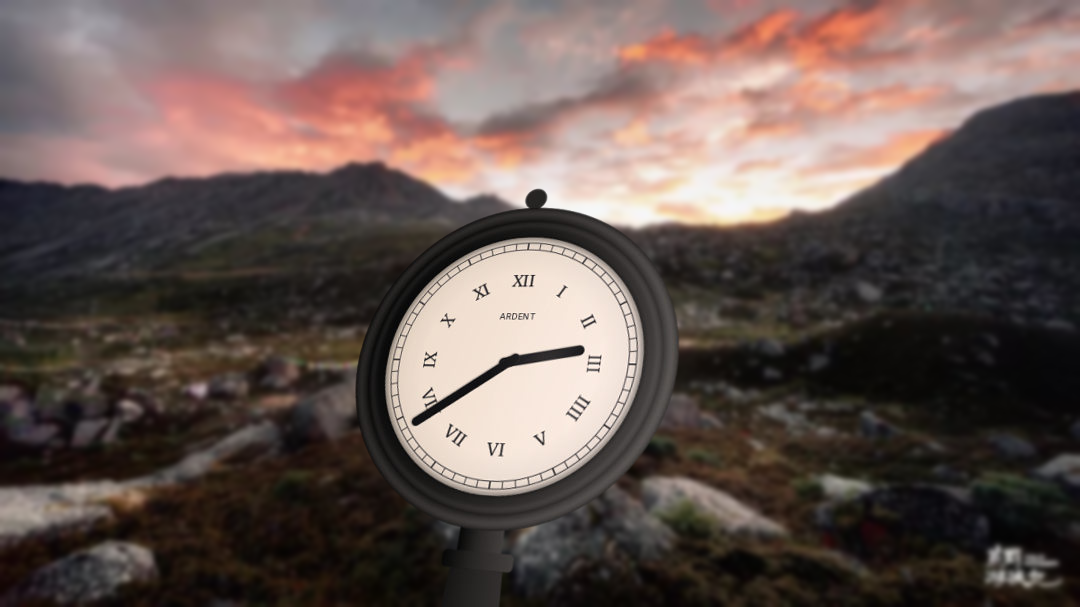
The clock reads 2h39
